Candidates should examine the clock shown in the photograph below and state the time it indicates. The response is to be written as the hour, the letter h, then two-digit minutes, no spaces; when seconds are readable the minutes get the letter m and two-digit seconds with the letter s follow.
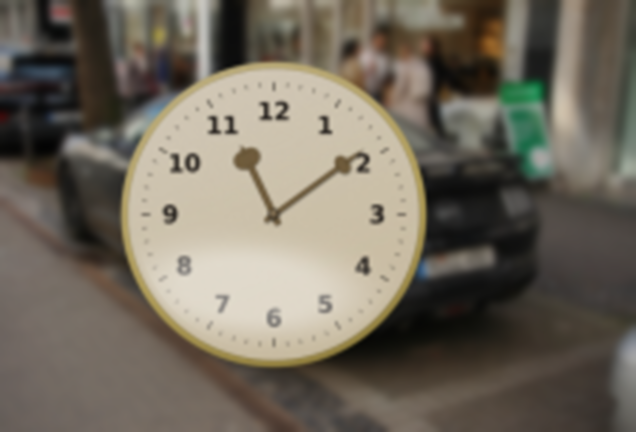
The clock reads 11h09
